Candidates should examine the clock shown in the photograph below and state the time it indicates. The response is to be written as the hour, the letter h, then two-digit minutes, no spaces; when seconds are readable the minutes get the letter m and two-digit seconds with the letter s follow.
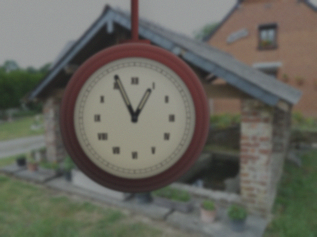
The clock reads 12h56
